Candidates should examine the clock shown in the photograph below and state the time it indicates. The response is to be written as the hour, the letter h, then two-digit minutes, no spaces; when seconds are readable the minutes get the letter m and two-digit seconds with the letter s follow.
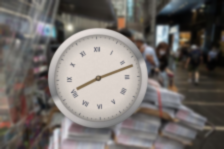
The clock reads 8h12
